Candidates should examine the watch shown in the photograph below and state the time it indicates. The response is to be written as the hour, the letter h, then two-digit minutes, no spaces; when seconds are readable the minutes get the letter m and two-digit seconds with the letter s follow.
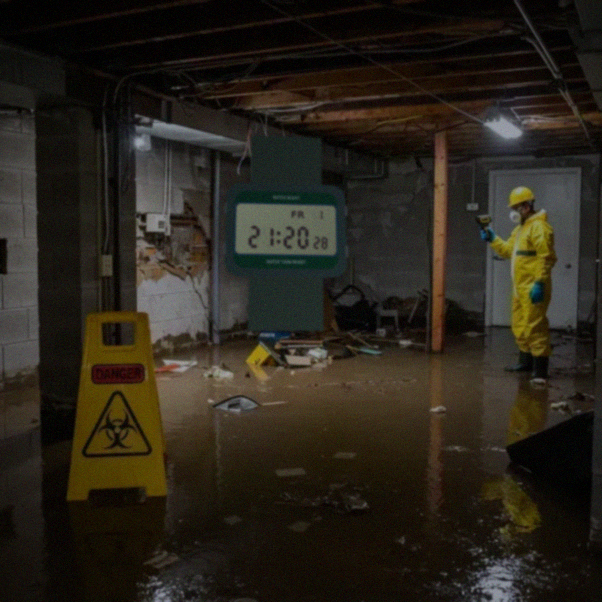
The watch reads 21h20m28s
